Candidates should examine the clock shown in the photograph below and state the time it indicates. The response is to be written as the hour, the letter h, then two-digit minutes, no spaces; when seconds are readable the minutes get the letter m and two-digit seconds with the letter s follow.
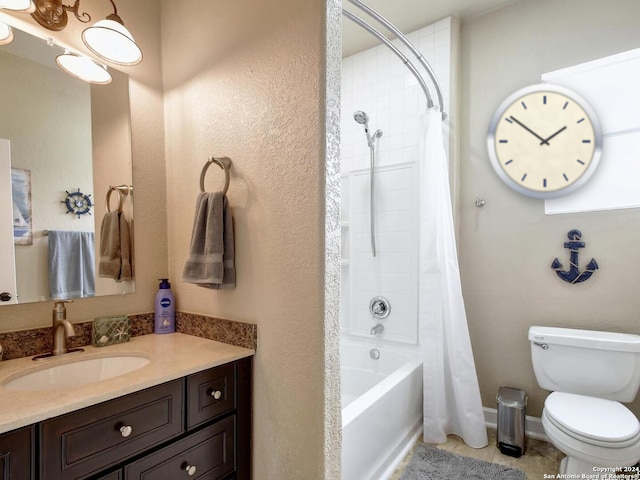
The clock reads 1h51
